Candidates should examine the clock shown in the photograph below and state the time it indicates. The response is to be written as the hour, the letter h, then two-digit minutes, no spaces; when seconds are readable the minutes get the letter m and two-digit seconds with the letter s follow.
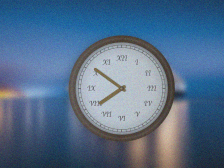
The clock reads 7h51
